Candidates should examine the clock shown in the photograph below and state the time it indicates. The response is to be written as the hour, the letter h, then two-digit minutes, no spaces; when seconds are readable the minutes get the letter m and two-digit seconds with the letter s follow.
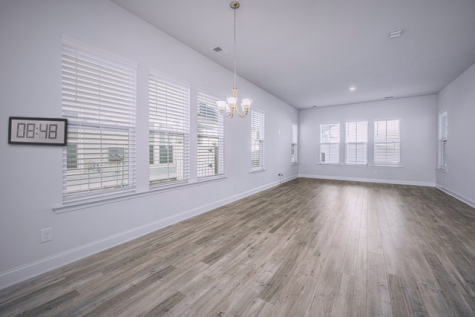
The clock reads 8h48
